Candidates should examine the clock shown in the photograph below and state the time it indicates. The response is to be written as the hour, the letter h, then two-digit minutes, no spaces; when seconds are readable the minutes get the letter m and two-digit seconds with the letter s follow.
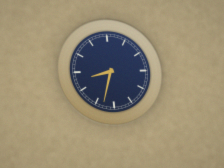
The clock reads 8h33
